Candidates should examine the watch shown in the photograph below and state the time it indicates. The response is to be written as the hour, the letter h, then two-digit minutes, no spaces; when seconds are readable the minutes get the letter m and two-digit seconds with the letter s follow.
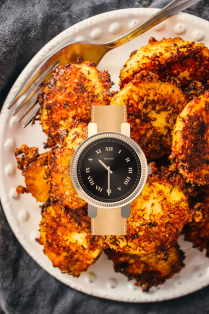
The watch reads 10h30
